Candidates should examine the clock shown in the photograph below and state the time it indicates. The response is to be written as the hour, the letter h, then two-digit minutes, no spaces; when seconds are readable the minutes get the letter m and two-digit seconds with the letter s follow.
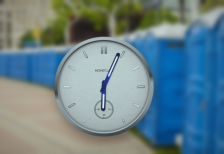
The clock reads 6h04
